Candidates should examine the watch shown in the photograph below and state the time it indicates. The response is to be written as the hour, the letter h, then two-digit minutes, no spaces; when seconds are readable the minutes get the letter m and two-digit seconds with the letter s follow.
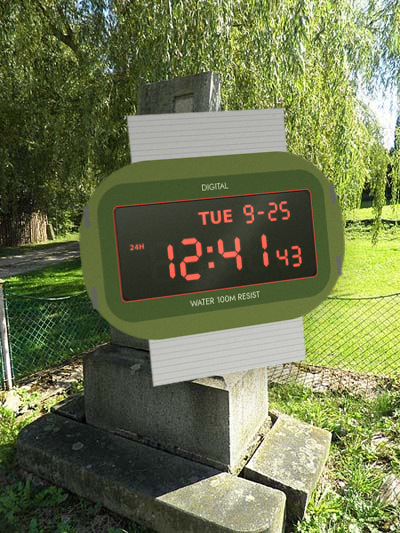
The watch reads 12h41m43s
